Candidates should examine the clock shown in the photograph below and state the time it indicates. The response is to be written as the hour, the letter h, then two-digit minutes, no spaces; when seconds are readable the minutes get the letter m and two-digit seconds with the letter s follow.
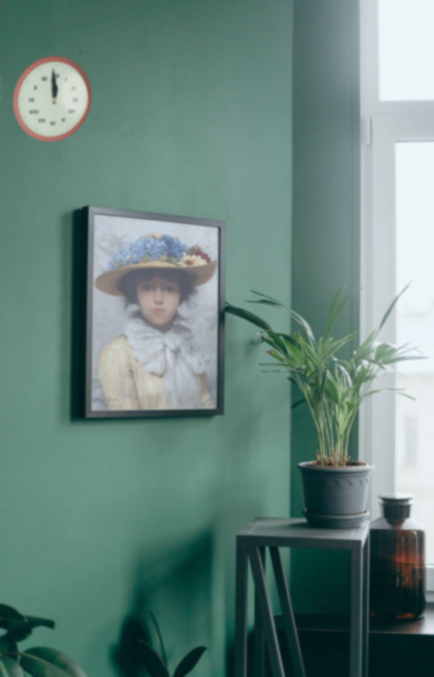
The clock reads 11h59
